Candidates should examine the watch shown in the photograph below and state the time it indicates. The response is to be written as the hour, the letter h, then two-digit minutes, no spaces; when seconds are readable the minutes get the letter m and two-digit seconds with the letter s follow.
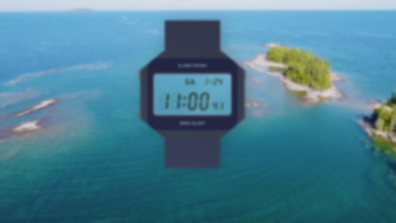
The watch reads 11h00
